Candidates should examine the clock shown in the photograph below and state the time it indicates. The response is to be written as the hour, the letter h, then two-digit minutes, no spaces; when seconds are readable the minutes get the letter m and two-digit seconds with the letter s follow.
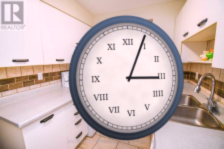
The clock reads 3h04
